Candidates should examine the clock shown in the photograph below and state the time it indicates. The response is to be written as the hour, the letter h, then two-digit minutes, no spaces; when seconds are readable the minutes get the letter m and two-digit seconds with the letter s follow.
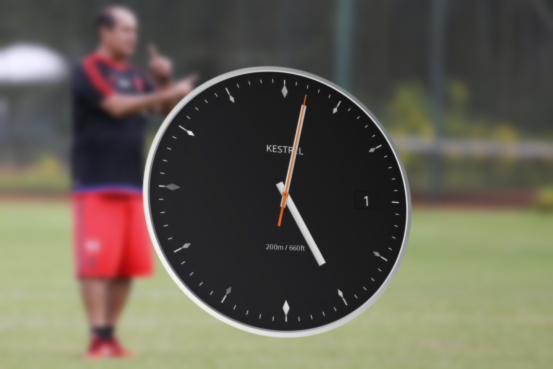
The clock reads 5h02m02s
